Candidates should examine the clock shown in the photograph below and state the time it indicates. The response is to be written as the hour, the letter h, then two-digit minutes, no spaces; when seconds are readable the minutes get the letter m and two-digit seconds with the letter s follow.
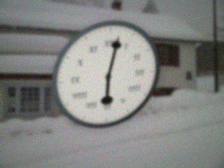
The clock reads 6h02
